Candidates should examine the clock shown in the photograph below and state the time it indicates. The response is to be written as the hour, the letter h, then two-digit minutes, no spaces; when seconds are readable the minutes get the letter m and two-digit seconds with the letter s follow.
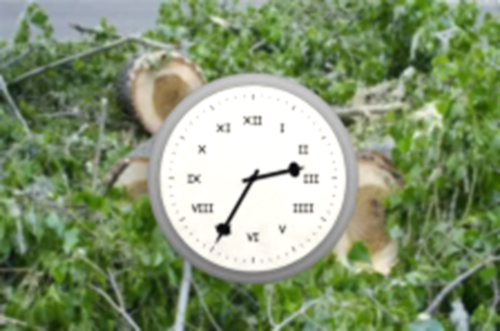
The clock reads 2h35
